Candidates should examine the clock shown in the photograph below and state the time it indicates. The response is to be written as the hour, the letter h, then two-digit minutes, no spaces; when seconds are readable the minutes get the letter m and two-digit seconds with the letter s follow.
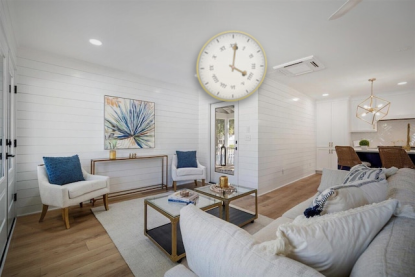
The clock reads 4h01
